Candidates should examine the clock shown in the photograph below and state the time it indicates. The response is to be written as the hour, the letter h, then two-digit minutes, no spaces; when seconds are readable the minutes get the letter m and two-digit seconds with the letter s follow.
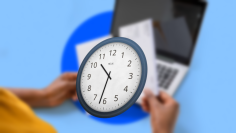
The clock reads 10h32
